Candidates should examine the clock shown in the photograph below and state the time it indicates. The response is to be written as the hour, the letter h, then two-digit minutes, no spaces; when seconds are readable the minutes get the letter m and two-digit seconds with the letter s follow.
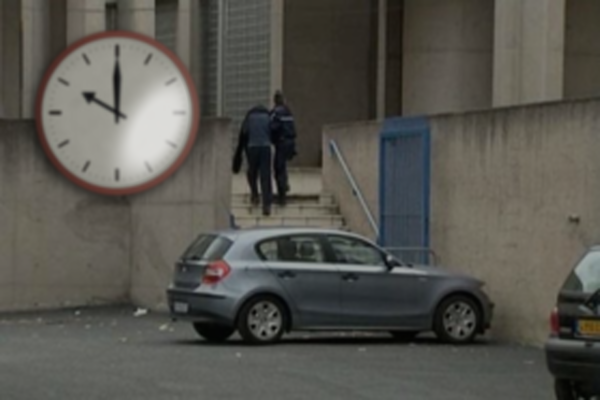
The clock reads 10h00
